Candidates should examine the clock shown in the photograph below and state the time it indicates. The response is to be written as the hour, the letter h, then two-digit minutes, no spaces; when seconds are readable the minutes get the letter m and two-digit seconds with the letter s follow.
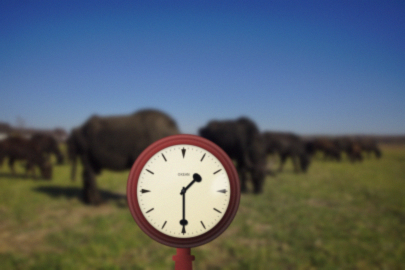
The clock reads 1h30
